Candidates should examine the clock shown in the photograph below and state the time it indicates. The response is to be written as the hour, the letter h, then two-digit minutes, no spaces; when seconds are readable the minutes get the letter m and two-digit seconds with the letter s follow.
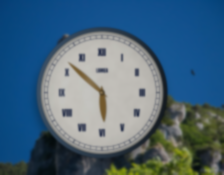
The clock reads 5h52
